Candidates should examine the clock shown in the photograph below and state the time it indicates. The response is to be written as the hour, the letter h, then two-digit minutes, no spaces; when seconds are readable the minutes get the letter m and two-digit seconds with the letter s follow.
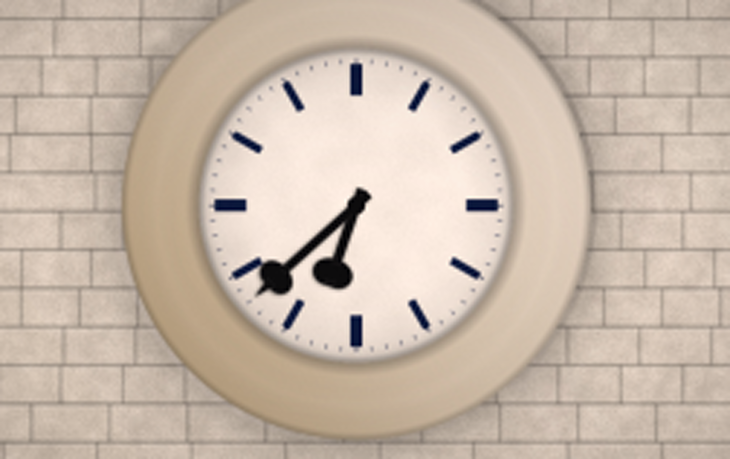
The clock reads 6h38
